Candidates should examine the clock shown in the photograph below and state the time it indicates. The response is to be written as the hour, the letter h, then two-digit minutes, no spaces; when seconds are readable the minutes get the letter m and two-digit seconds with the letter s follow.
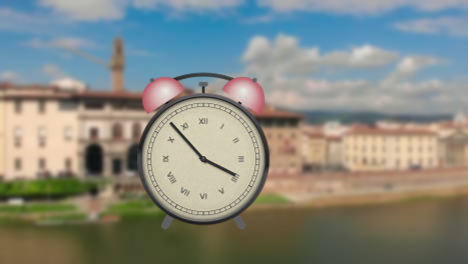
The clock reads 3h53
